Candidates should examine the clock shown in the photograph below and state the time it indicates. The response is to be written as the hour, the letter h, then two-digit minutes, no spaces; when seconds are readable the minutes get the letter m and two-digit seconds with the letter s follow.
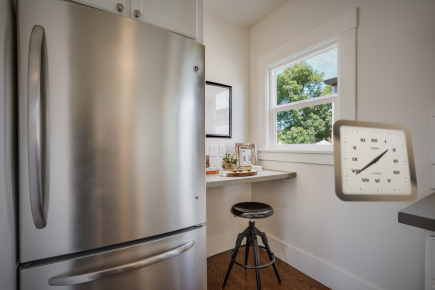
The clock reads 1h39
